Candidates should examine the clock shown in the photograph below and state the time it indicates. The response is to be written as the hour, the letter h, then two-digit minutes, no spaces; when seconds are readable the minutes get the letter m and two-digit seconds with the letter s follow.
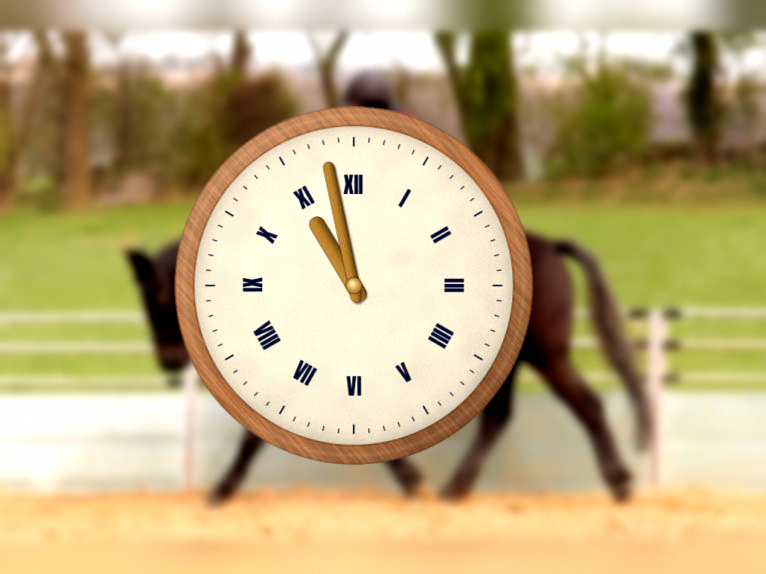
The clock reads 10h58
